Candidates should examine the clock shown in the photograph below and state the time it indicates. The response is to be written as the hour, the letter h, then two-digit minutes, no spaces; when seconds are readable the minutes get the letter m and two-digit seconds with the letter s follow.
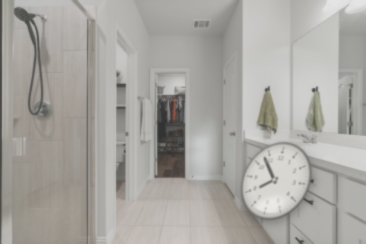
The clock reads 7h53
